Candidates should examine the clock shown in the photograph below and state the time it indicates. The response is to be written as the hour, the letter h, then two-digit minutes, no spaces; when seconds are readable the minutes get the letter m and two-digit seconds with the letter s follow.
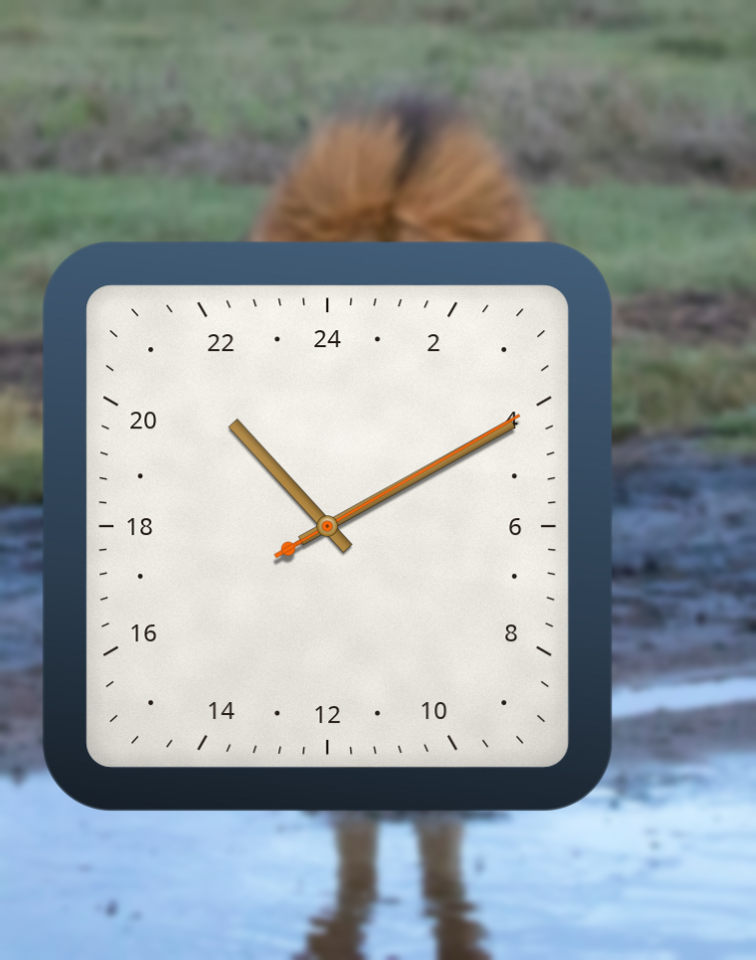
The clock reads 21h10m10s
